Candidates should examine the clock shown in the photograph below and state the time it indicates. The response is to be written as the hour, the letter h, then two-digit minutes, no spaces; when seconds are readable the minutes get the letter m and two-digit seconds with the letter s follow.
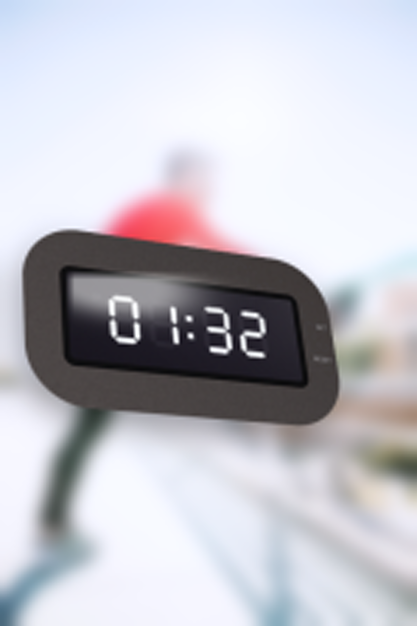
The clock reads 1h32
